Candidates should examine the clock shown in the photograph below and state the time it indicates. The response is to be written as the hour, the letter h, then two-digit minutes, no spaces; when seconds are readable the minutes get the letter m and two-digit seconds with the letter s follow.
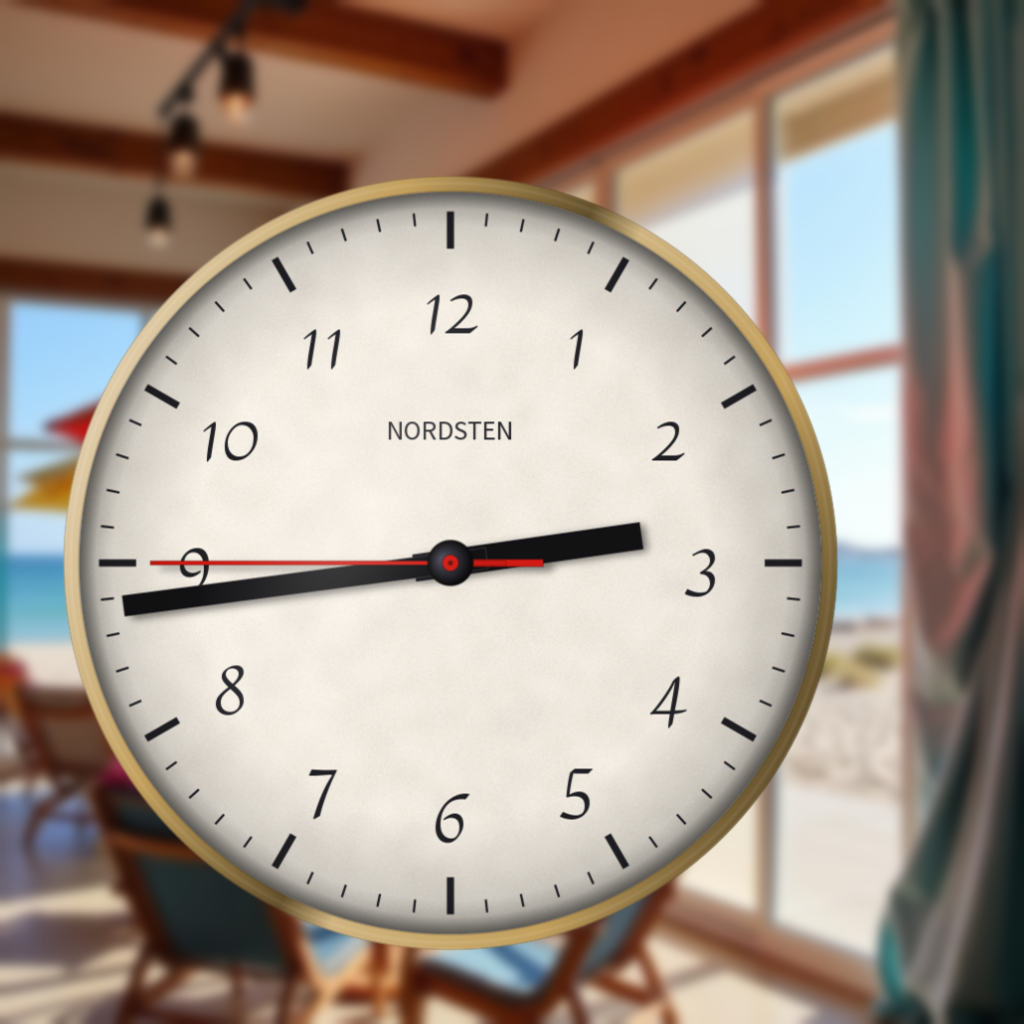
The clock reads 2h43m45s
